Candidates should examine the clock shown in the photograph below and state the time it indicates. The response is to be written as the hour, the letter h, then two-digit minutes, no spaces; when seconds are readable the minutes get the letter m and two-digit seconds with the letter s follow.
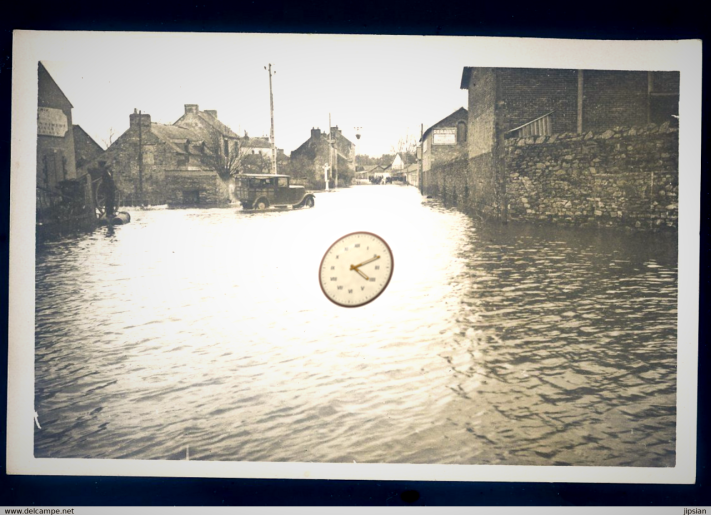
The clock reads 4h11
